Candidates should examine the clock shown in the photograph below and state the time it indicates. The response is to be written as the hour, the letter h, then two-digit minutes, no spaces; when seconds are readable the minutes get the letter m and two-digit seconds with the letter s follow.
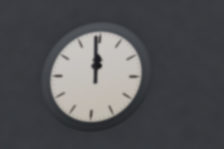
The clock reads 11h59
